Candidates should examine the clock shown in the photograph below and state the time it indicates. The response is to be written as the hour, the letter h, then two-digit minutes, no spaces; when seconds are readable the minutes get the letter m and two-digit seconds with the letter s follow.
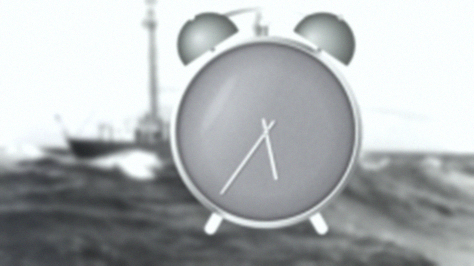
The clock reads 5h36
